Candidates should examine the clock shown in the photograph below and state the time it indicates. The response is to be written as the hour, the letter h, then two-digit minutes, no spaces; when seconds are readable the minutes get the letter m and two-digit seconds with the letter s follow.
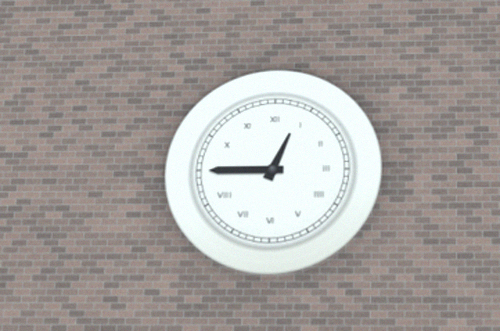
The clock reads 12h45
